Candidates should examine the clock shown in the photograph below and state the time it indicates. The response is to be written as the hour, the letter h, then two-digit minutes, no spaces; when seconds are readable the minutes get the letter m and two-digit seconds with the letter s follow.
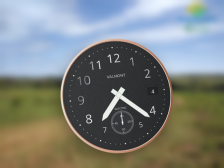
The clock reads 7h22
